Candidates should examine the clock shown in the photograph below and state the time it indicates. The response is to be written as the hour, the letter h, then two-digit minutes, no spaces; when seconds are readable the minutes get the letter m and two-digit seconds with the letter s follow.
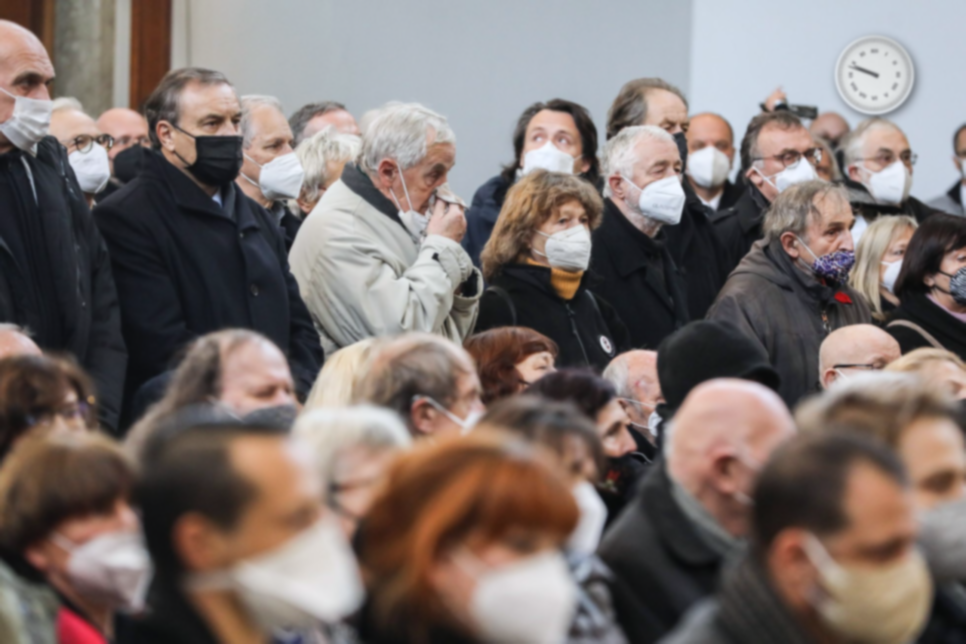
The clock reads 9h48
